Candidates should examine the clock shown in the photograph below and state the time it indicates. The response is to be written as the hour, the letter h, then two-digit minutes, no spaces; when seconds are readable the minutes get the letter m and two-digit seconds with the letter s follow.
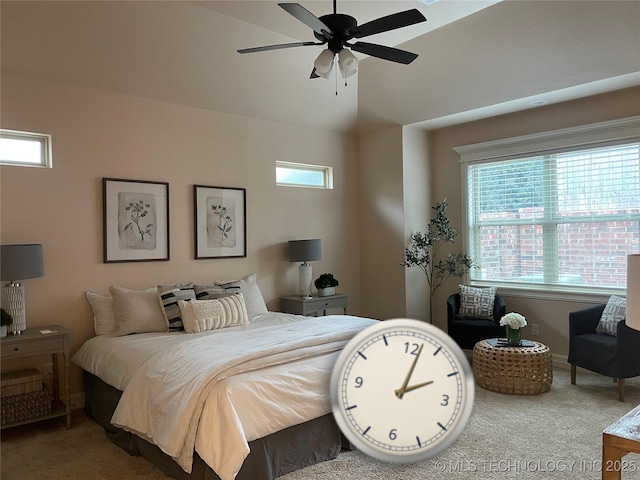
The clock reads 2h02
